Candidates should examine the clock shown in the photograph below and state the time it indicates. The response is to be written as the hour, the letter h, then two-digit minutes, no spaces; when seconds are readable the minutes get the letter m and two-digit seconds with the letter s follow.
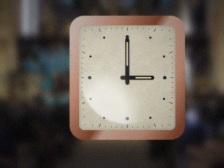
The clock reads 3h00
